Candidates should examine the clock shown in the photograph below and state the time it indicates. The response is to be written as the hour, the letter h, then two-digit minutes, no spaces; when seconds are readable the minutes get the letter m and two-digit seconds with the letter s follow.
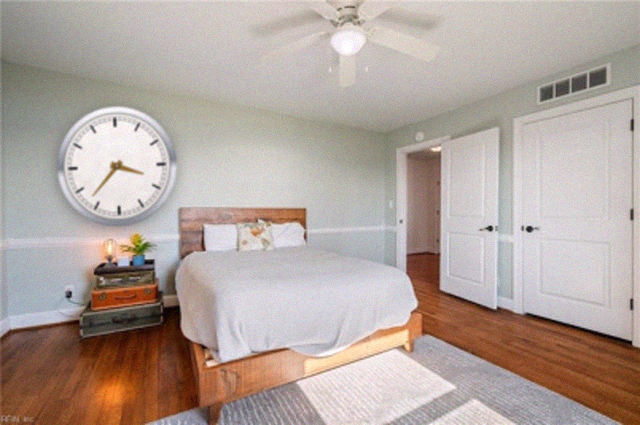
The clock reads 3h37
